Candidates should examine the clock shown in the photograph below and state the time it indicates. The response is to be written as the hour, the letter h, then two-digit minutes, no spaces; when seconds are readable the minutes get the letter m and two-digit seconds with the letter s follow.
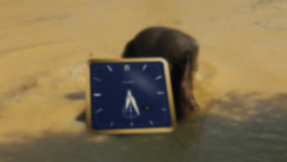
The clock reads 6h27
